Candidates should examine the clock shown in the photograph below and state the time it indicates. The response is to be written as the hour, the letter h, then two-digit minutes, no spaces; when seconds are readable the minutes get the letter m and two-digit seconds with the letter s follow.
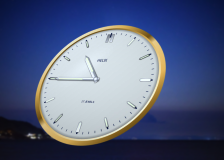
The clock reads 10h45
